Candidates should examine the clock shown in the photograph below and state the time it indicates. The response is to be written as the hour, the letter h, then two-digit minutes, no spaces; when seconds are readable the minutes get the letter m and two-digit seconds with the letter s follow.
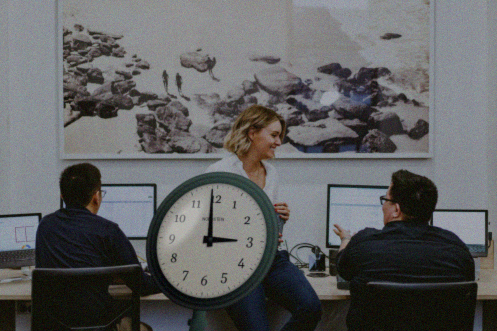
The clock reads 2h59
